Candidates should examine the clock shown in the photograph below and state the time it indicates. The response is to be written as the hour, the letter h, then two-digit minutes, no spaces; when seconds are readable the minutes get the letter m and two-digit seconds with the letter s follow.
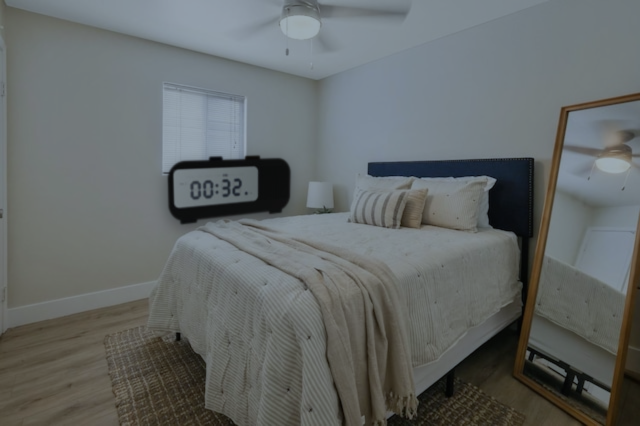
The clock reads 0h32
